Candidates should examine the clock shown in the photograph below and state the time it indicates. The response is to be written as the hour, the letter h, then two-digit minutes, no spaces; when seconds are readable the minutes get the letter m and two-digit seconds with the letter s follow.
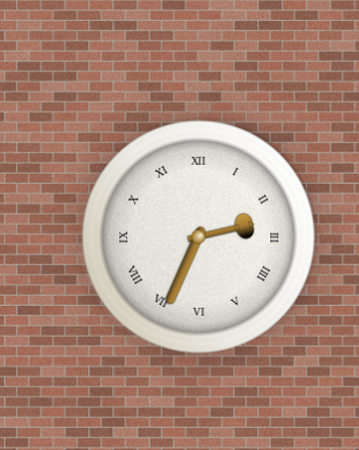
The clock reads 2h34
